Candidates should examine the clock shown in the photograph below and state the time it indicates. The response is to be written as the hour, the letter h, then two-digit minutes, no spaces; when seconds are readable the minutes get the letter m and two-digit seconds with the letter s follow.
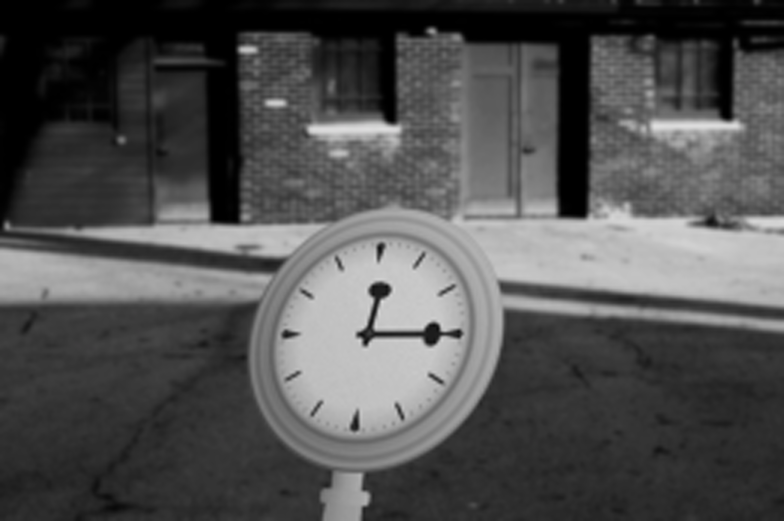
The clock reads 12h15
